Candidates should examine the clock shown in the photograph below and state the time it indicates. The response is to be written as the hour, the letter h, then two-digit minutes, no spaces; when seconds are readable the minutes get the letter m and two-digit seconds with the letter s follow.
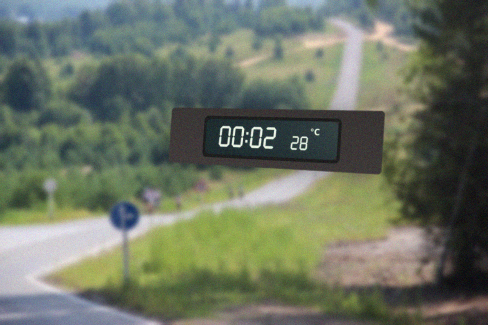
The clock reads 0h02
